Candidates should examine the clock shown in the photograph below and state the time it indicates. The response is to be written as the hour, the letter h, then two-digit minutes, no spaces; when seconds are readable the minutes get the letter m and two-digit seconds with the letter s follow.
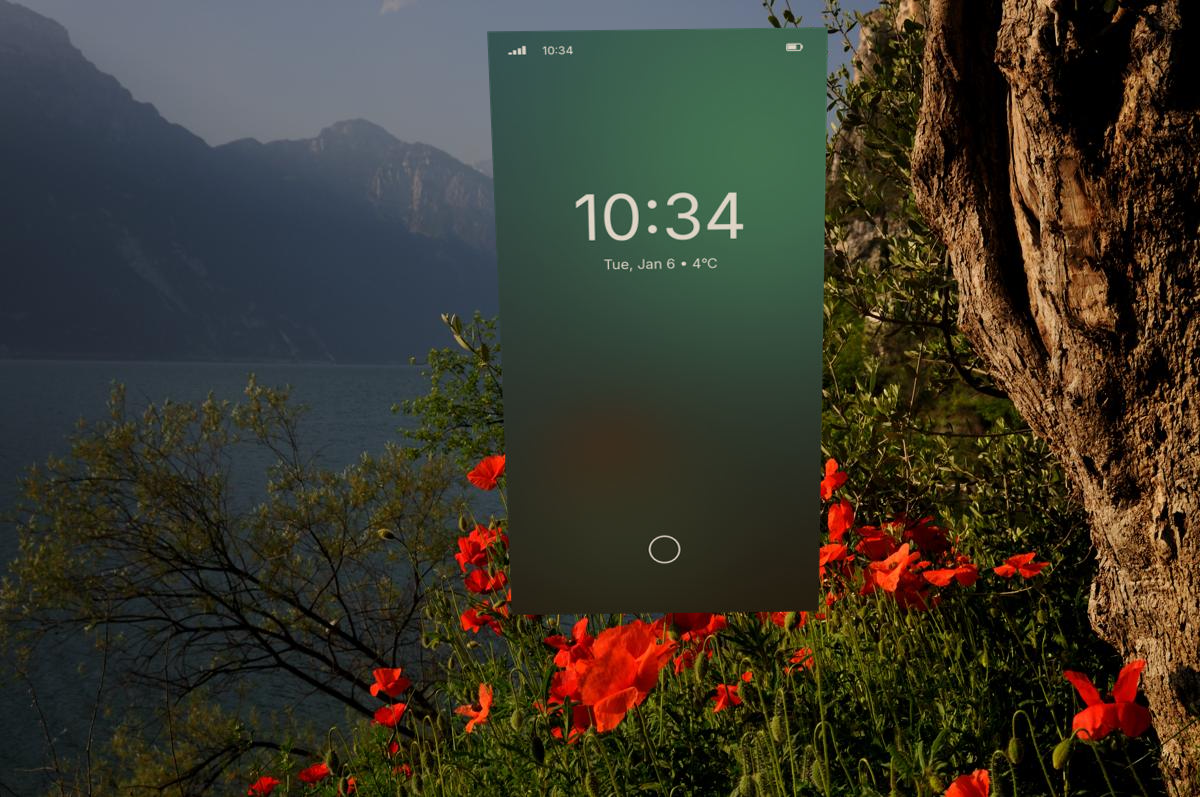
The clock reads 10h34
